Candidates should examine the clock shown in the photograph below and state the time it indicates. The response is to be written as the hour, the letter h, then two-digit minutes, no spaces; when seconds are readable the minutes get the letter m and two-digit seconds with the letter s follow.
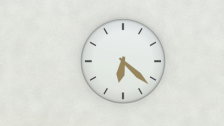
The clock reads 6h22
